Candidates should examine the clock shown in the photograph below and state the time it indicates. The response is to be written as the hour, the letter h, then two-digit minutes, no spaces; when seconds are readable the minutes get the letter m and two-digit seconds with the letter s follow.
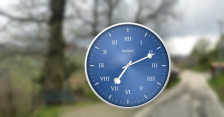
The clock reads 7h11
